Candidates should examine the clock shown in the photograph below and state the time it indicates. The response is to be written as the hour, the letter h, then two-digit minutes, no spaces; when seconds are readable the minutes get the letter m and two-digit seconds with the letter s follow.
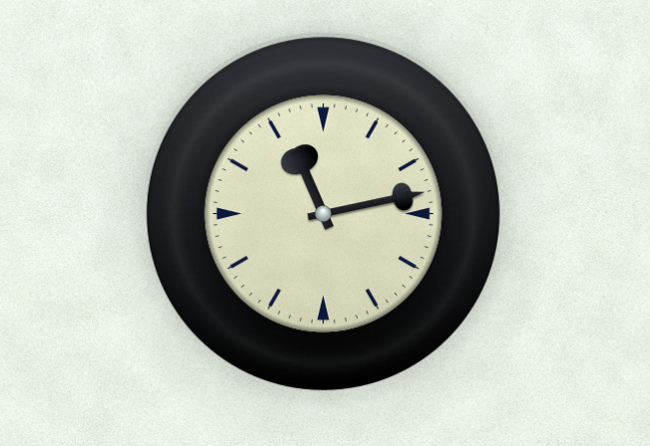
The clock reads 11h13
